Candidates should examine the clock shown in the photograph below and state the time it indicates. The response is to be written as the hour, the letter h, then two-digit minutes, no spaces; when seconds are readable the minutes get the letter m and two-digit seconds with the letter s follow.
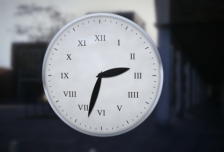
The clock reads 2h33
